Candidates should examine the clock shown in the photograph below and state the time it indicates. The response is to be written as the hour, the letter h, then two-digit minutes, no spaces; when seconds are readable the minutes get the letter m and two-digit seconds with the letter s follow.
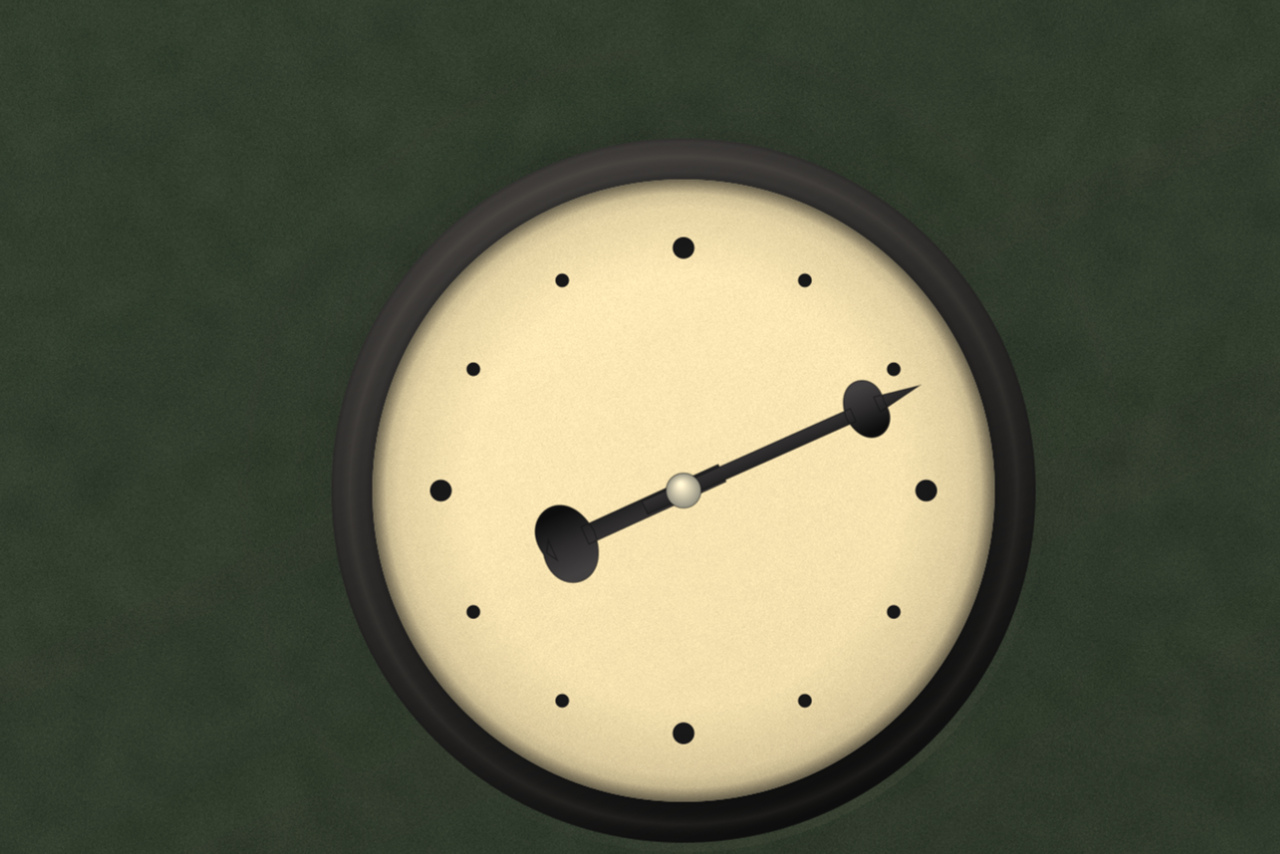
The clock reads 8h11
